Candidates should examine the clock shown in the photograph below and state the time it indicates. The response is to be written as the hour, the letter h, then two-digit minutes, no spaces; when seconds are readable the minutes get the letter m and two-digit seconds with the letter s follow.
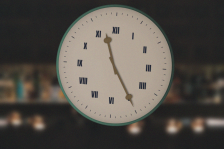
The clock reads 11h25
